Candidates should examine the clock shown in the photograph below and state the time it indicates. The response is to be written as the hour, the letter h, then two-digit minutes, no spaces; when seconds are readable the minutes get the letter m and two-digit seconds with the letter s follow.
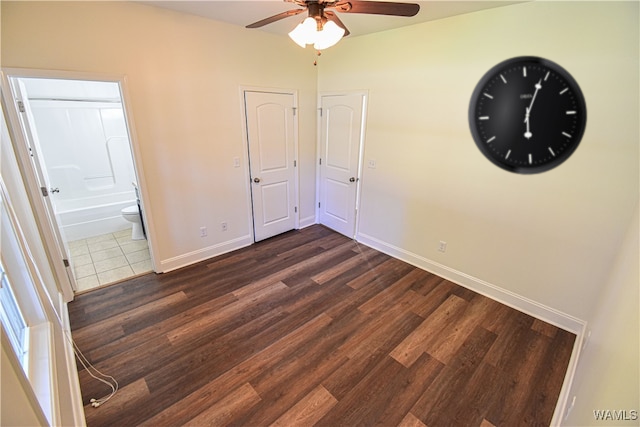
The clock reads 6h04
